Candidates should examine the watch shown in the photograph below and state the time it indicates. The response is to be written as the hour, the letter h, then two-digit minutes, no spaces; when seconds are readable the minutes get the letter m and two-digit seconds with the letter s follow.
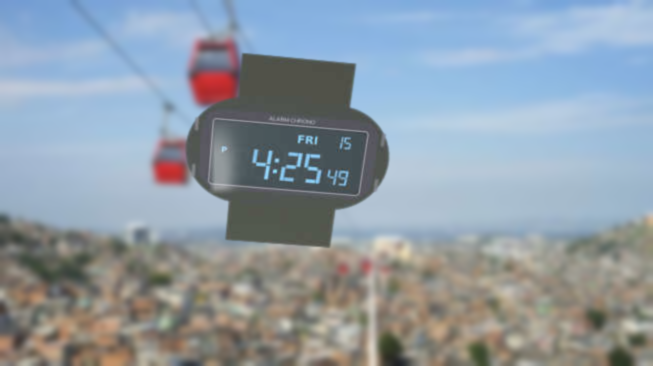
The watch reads 4h25m49s
